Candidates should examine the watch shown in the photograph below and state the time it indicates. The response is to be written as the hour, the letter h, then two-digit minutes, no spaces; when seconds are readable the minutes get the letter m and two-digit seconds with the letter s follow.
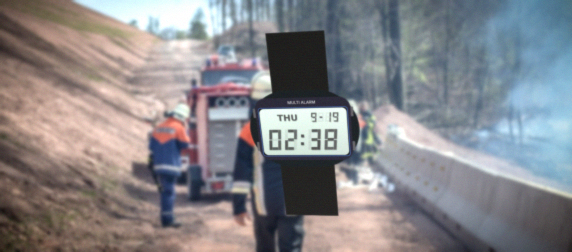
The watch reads 2h38
